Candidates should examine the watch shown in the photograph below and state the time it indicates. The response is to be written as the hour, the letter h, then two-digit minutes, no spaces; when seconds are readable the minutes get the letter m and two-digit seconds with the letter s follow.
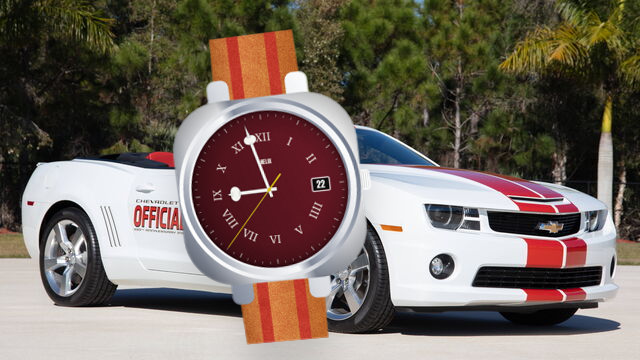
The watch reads 8h57m37s
